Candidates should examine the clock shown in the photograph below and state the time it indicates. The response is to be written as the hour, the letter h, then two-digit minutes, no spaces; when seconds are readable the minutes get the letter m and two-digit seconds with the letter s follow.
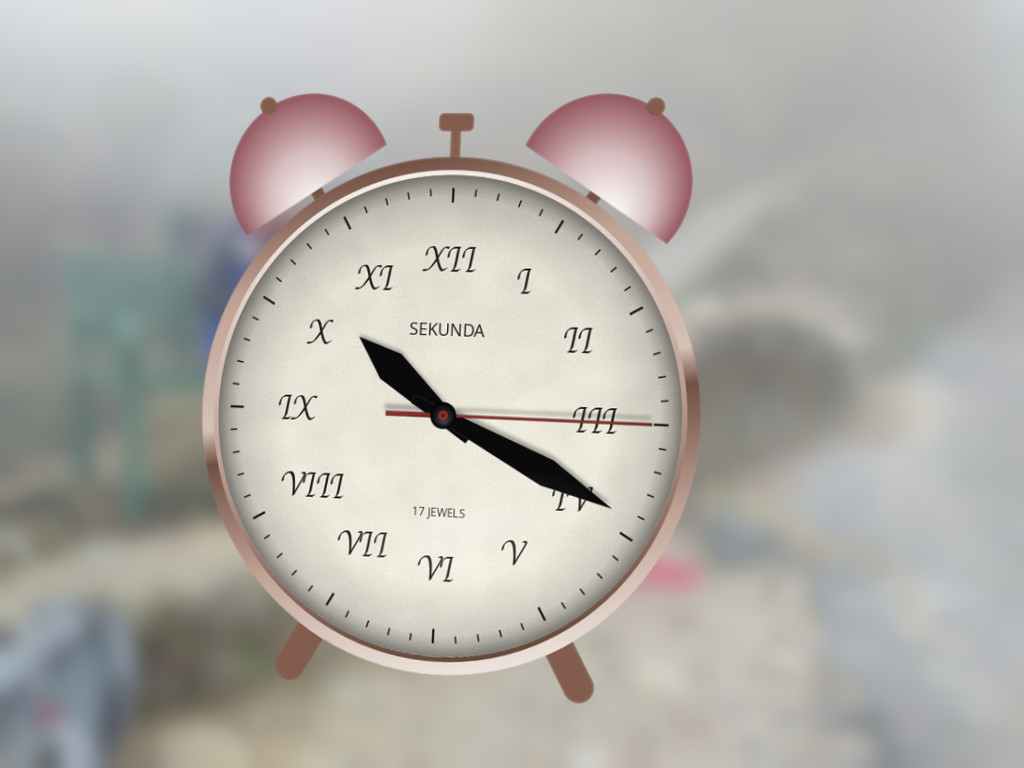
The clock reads 10h19m15s
